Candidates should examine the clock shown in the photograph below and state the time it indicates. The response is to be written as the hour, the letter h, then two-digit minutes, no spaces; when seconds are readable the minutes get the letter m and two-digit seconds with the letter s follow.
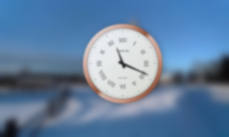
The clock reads 11h19
